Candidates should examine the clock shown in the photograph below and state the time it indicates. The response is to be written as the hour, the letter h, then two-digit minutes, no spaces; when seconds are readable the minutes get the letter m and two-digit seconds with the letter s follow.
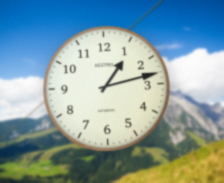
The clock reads 1h13
